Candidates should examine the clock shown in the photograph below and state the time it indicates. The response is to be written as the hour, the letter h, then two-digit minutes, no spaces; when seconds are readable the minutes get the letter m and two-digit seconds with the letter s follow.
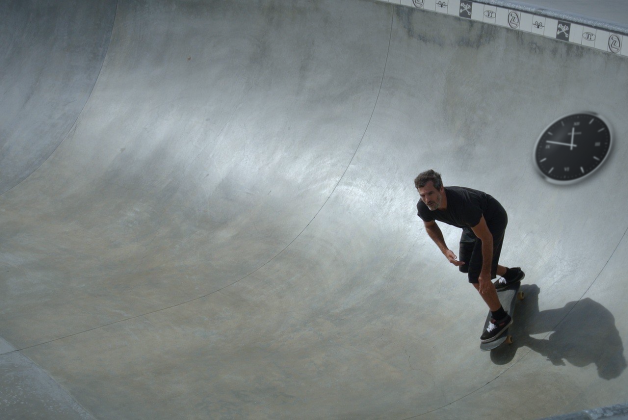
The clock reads 11h47
